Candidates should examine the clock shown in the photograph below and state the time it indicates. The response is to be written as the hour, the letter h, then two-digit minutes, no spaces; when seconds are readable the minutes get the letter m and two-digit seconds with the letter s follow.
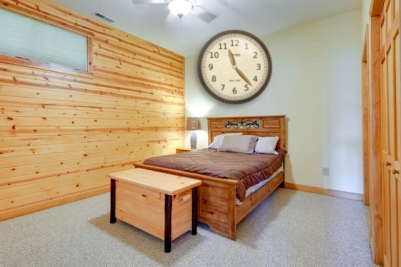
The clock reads 11h23
